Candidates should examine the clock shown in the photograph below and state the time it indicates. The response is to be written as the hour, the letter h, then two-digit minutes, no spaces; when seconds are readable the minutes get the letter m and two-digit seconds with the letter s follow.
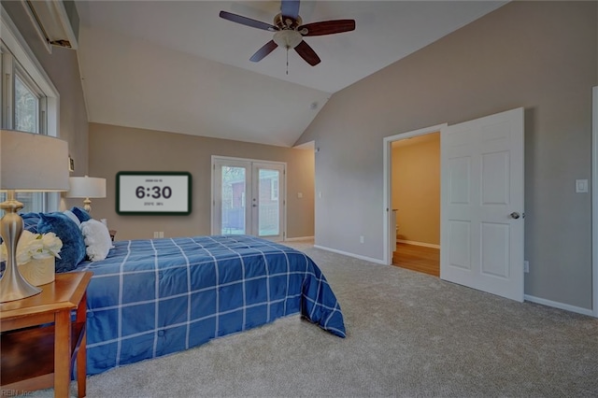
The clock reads 6h30
